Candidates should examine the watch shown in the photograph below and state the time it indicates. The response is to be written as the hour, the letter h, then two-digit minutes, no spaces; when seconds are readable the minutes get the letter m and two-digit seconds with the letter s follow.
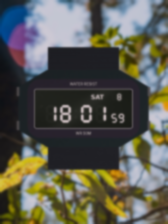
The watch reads 18h01
